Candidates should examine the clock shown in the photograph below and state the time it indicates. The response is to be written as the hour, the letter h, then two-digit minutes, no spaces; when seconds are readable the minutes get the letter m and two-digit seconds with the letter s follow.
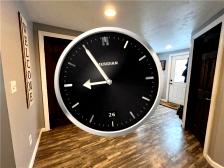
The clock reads 8h55
